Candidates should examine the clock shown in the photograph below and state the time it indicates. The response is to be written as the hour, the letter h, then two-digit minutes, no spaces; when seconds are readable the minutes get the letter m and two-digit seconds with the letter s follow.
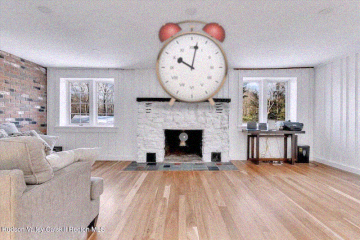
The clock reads 10h02
